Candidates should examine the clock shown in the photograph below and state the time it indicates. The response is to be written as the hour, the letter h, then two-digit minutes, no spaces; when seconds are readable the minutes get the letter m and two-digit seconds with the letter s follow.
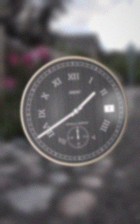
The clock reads 1h40
